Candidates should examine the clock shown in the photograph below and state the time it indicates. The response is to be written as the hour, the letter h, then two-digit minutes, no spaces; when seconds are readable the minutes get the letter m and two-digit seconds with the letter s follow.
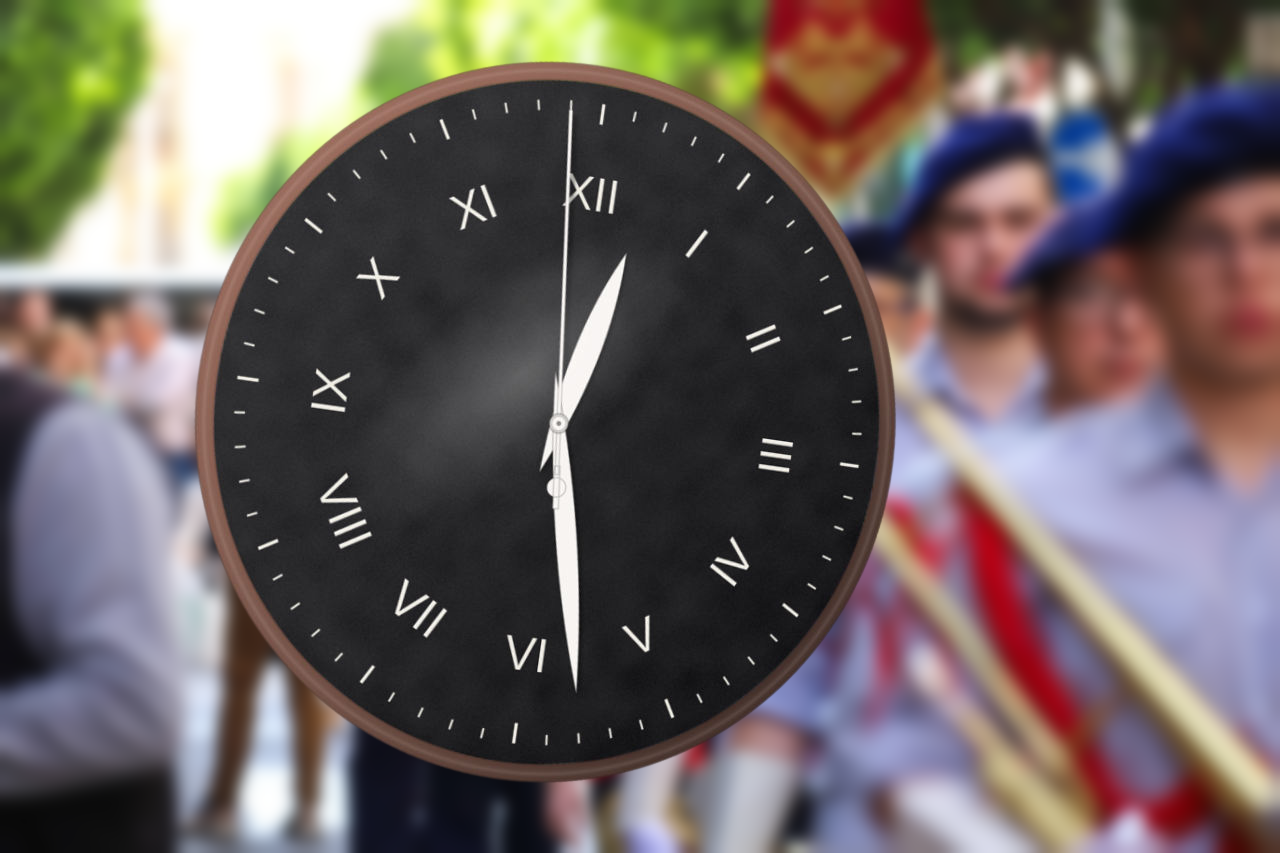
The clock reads 12h27m59s
